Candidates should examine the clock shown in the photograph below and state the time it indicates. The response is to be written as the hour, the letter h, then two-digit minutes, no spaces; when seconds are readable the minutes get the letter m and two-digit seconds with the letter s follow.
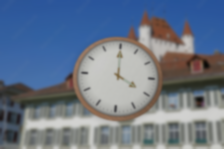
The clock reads 4h00
